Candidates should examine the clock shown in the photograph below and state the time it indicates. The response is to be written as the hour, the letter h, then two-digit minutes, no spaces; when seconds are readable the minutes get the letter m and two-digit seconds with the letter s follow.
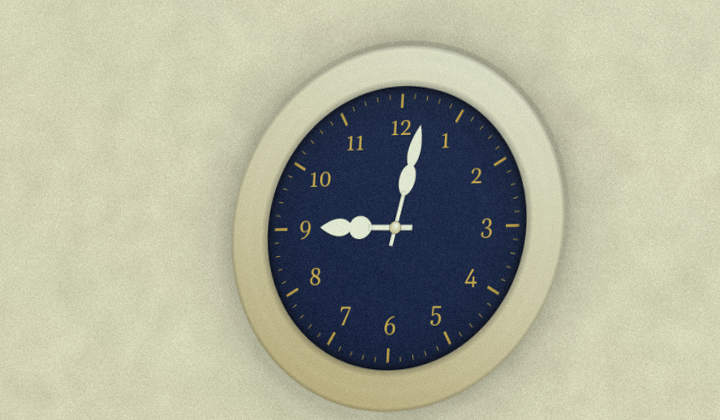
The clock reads 9h02
